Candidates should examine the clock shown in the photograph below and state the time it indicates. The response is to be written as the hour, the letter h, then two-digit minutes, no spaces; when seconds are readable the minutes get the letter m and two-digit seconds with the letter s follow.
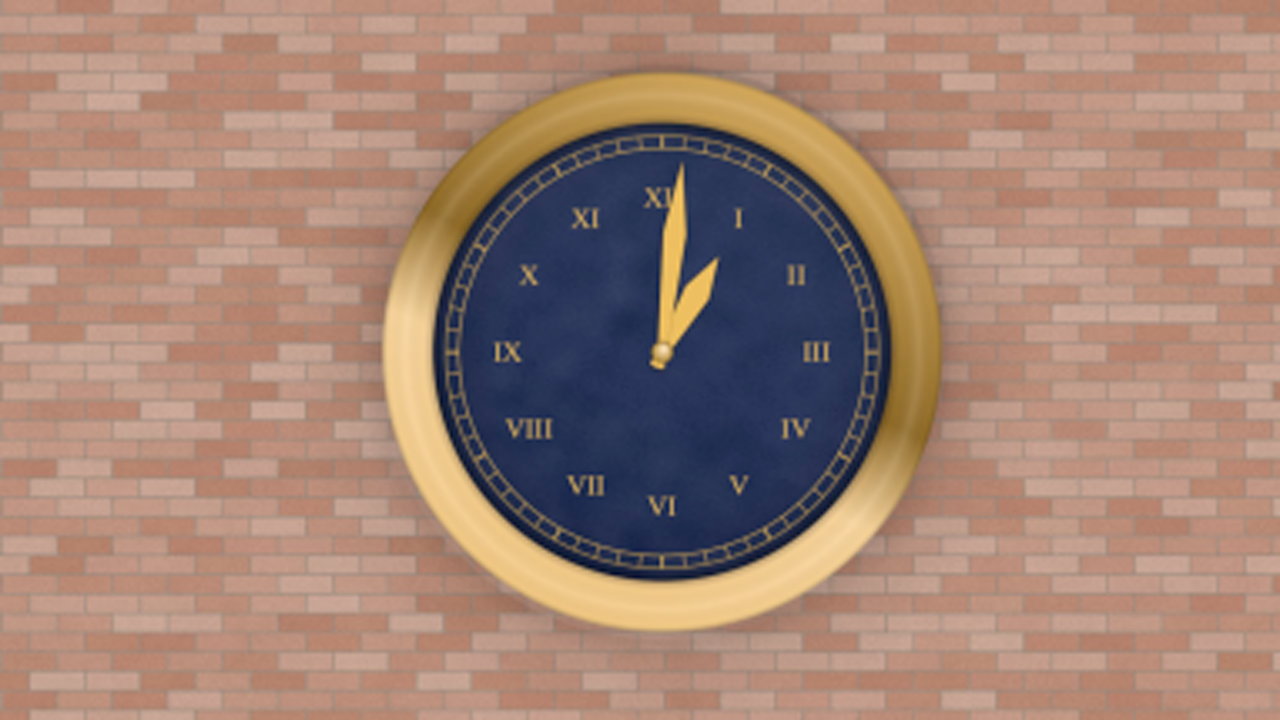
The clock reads 1h01
